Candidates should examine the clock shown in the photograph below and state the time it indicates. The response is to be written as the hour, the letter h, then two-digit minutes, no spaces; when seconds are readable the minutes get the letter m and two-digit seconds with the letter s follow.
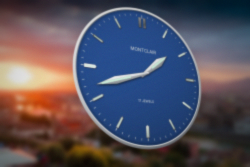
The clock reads 1h42
